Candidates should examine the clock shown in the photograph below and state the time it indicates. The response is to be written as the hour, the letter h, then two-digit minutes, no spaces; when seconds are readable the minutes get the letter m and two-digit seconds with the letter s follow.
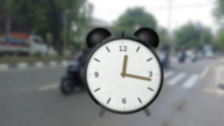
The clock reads 12h17
